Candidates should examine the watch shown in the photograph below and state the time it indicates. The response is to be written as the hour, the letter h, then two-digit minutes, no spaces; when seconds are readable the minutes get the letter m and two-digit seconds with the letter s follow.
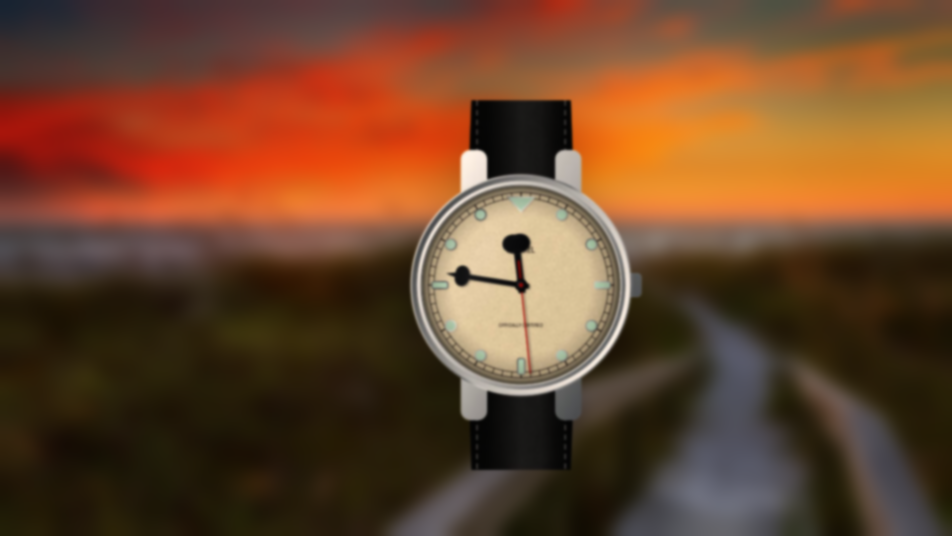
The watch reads 11h46m29s
